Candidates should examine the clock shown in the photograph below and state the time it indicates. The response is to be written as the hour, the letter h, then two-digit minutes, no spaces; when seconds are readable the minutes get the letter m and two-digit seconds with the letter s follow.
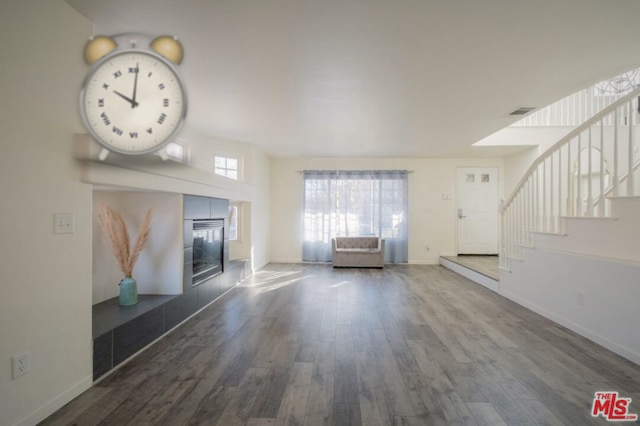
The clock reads 10h01
